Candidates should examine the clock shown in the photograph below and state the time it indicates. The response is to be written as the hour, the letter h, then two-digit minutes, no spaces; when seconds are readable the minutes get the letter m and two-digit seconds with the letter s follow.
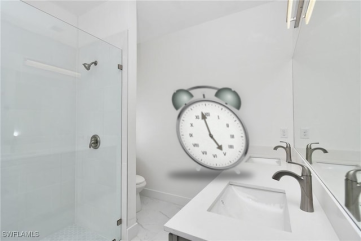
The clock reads 4h58
